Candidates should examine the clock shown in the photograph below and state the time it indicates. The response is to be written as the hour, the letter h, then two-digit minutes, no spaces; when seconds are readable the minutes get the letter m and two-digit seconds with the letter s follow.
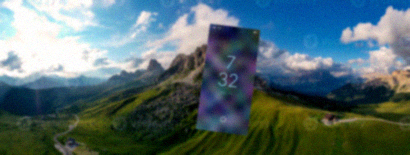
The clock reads 7h32
